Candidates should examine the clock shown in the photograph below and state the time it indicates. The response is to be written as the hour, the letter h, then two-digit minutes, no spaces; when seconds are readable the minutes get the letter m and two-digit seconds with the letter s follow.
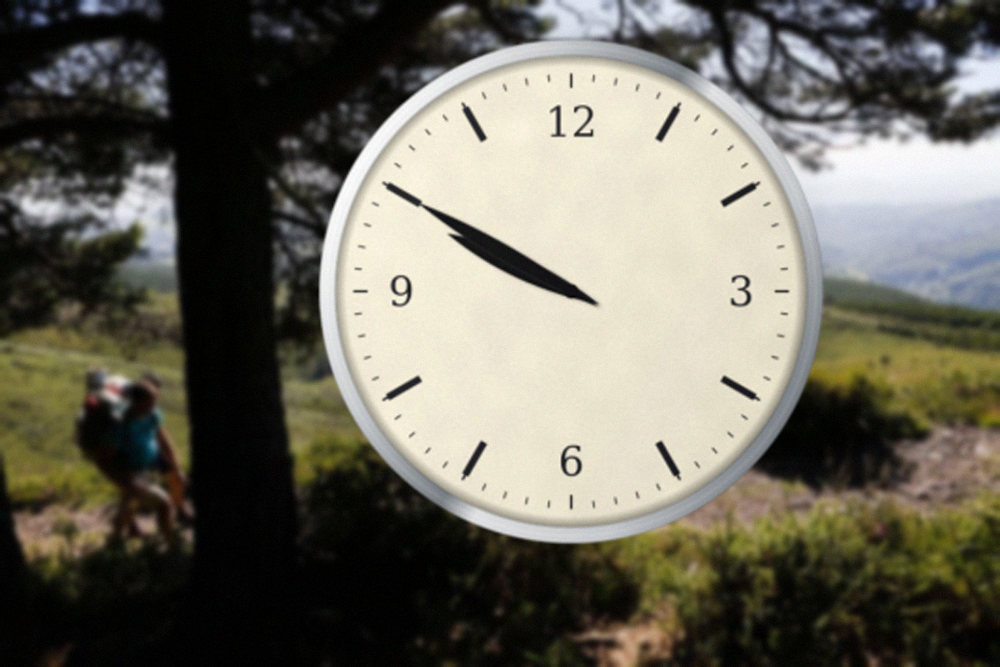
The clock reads 9h50
